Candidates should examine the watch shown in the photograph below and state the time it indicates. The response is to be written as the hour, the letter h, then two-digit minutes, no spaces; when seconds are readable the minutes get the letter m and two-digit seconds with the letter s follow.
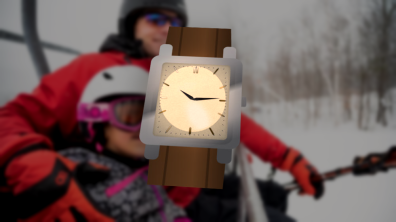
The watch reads 10h14
